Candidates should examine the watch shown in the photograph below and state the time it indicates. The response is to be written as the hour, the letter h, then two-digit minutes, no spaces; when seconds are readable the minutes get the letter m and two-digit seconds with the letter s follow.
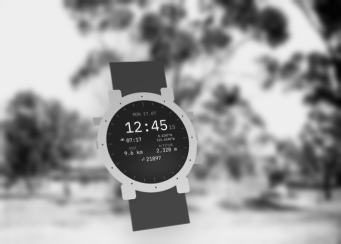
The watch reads 12h45
